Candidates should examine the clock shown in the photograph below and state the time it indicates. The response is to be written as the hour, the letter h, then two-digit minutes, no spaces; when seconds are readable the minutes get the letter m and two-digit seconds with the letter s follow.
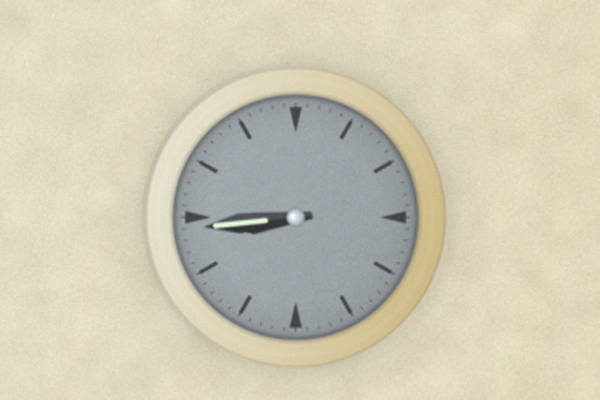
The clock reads 8h44
